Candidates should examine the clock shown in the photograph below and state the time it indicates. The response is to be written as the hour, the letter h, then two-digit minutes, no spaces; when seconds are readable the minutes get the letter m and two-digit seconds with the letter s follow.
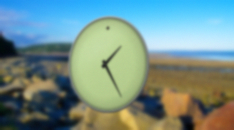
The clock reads 1h24
